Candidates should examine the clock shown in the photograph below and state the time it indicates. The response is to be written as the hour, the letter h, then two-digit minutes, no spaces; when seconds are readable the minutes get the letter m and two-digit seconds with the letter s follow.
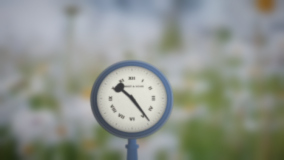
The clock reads 10h24
